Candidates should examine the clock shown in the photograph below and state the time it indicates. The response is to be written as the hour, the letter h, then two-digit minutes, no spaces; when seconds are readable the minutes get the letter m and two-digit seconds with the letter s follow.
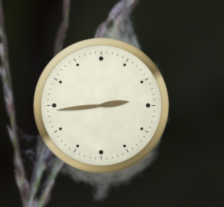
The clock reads 2h44
